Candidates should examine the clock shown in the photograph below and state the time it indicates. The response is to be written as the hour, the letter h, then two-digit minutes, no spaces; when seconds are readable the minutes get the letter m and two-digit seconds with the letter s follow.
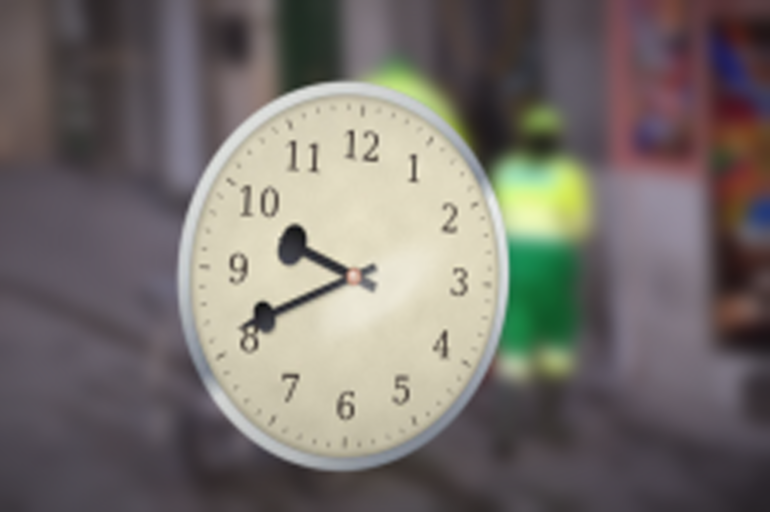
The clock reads 9h41
